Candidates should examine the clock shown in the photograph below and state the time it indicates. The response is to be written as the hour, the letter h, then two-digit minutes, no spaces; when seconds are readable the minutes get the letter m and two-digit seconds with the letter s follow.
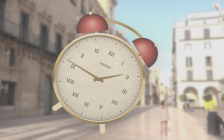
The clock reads 1h46
